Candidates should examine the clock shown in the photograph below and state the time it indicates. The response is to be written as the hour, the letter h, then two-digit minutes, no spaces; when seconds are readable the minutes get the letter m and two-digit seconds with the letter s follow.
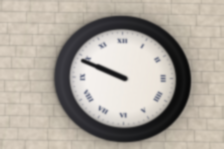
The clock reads 9h49
